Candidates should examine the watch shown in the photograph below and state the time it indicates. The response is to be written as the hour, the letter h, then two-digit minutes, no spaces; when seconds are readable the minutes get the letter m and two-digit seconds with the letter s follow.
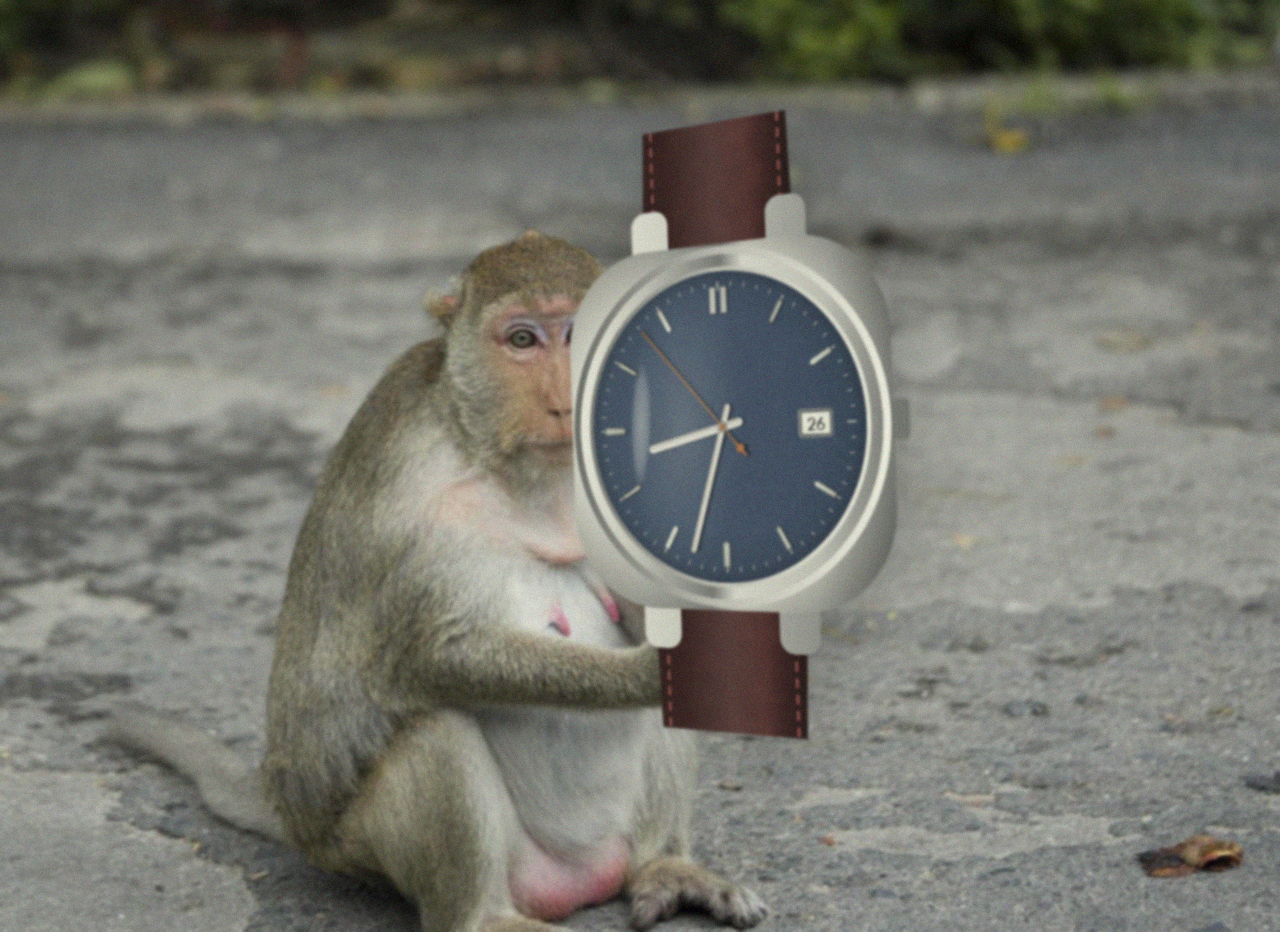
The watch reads 8h32m53s
